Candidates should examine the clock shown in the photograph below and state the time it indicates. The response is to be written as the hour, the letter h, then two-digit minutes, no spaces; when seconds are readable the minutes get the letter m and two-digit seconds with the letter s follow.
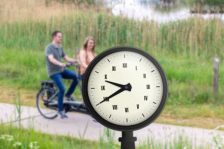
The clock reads 9h40
